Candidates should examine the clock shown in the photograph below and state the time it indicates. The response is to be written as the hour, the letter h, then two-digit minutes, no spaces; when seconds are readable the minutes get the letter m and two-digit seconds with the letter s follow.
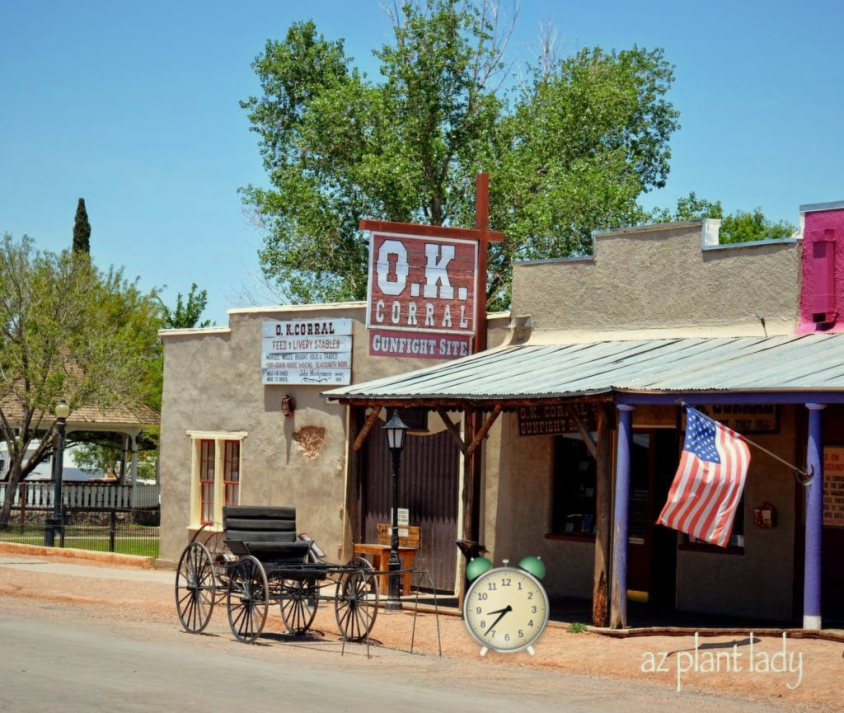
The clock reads 8h37
